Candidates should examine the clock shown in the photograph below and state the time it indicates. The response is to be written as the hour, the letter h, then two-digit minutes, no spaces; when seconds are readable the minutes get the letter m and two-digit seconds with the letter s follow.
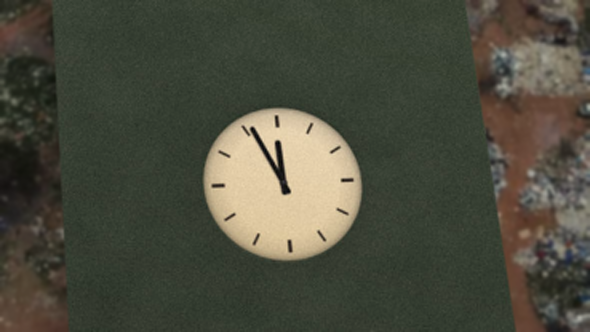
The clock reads 11h56
